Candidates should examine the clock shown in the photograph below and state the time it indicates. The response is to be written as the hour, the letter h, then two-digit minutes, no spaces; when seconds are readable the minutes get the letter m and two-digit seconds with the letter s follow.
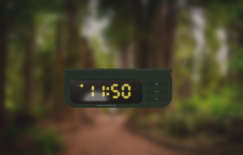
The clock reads 11h50
